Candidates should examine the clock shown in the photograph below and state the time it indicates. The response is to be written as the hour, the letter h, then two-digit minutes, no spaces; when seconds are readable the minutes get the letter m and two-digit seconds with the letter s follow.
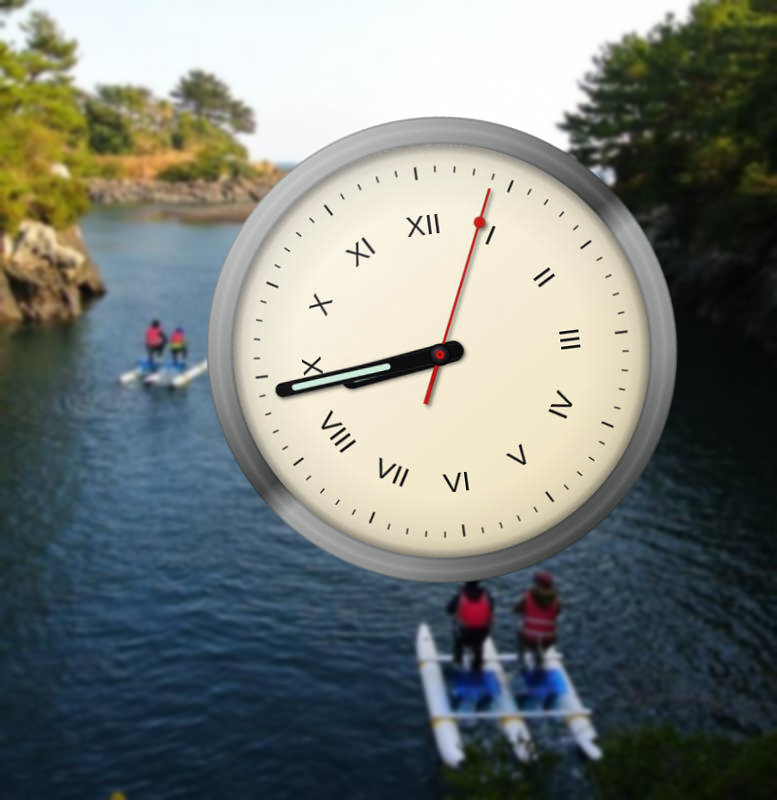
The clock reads 8h44m04s
